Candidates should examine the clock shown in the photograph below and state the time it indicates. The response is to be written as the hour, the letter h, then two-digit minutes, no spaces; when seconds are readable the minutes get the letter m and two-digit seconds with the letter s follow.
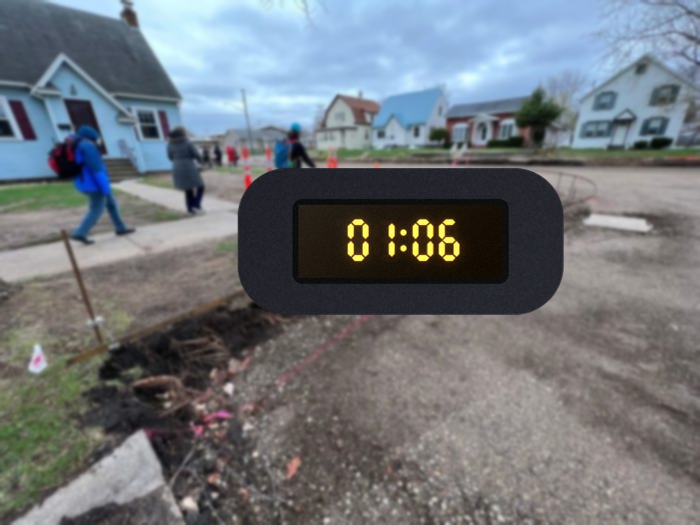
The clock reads 1h06
